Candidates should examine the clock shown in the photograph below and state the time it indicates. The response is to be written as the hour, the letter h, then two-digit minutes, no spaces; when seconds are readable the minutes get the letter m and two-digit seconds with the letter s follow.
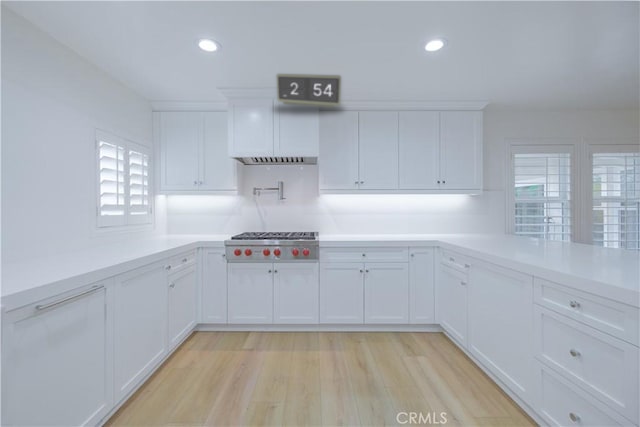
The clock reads 2h54
